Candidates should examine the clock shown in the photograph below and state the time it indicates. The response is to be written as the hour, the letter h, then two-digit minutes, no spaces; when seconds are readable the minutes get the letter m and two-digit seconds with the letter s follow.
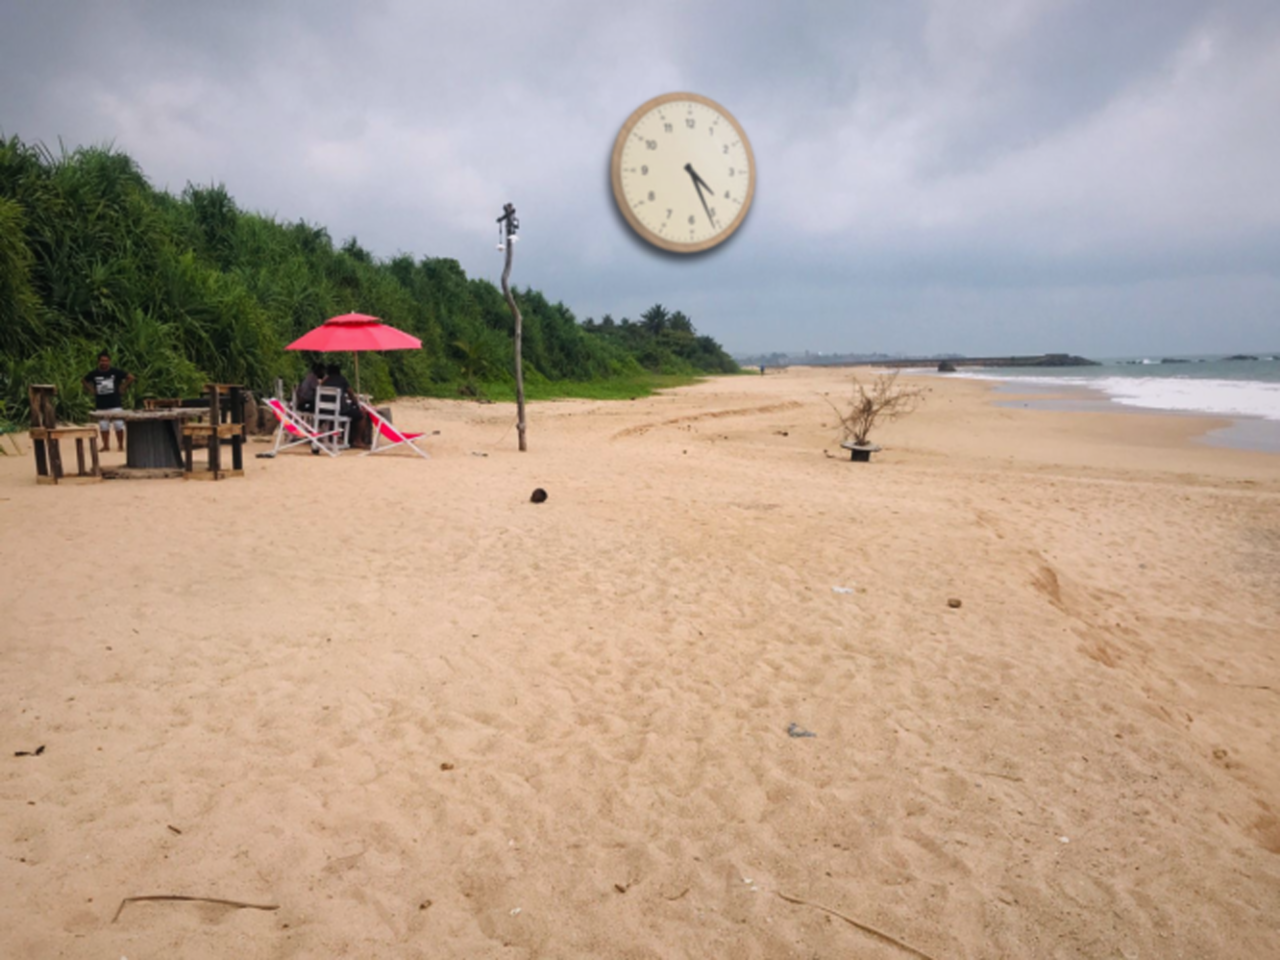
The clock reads 4h26
